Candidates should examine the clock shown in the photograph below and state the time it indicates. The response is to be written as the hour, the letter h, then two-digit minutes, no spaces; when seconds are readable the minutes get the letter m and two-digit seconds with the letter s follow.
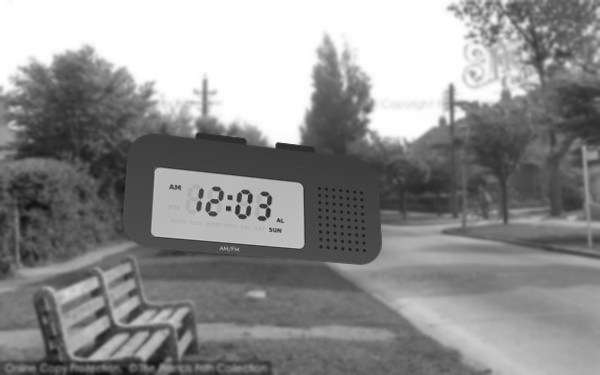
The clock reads 12h03
